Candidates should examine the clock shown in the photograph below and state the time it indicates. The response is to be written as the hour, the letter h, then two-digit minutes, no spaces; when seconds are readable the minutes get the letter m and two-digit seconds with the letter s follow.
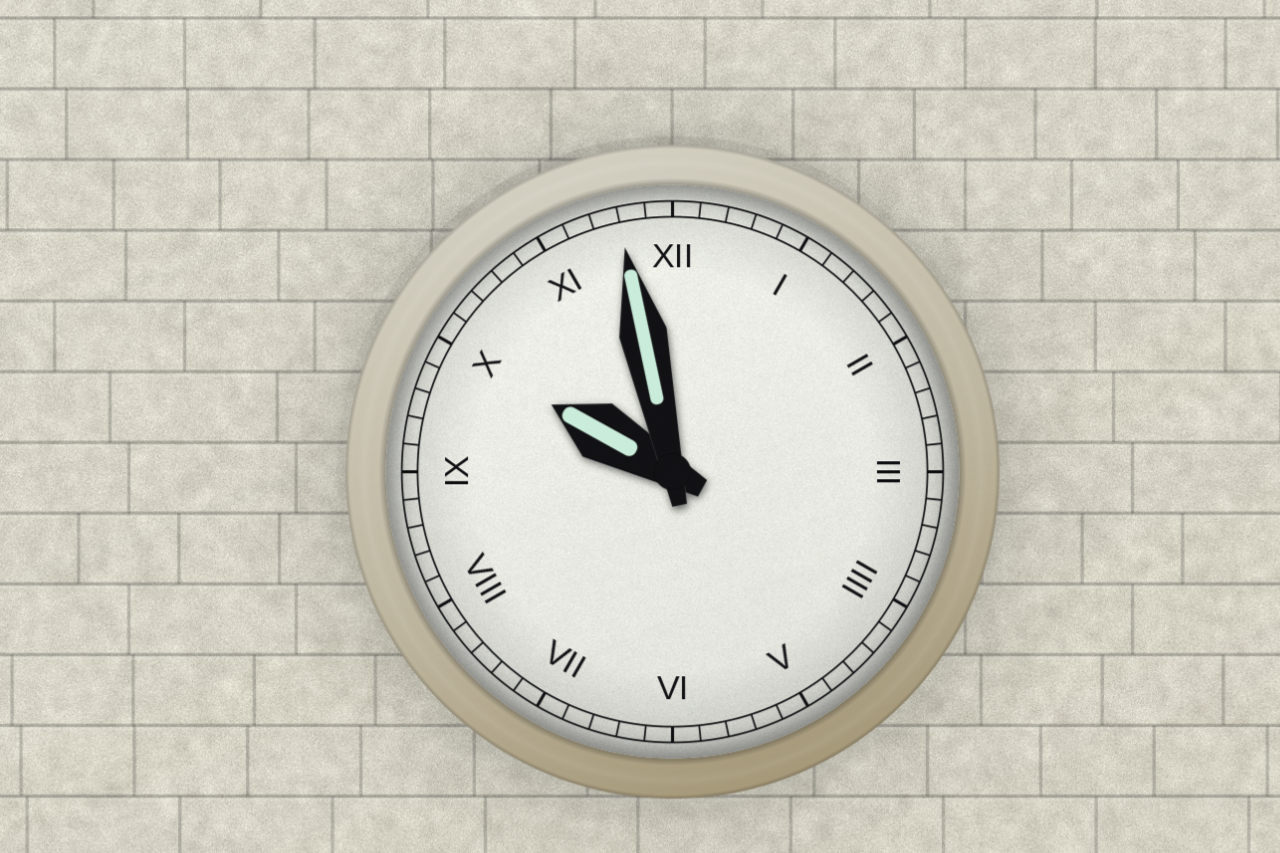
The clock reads 9h58
